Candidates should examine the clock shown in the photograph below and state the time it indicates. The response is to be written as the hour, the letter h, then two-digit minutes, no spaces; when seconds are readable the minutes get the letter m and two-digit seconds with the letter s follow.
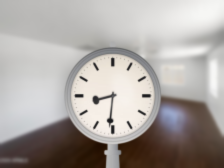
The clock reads 8h31
